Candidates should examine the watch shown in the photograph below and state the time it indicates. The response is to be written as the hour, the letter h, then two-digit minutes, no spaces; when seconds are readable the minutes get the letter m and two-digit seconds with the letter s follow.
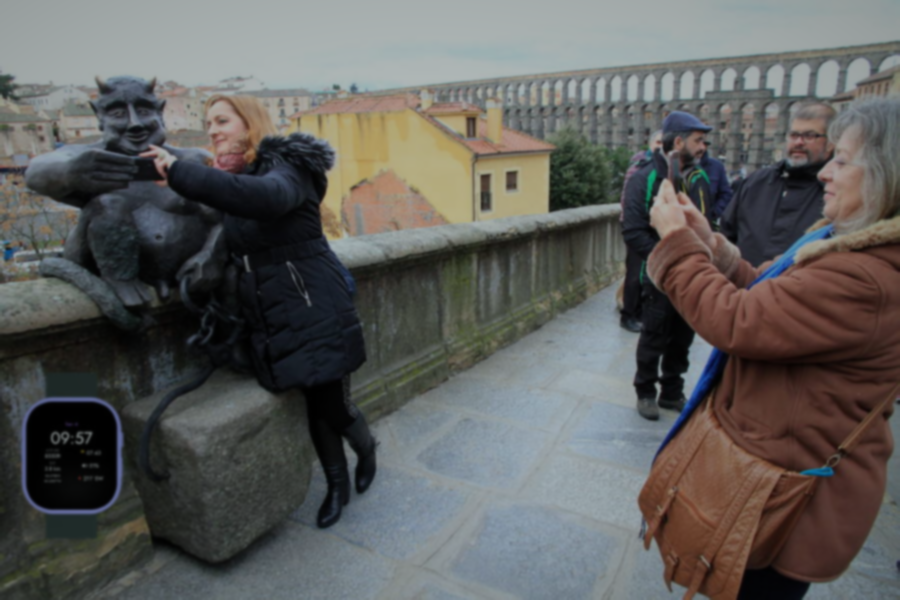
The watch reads 9h57
